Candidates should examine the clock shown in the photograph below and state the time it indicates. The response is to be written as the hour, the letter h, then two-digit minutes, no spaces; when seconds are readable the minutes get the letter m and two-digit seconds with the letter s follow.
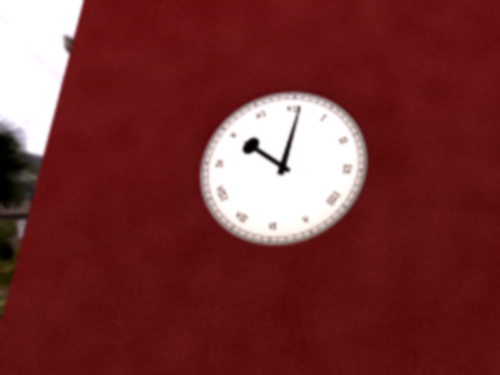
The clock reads 10h01
